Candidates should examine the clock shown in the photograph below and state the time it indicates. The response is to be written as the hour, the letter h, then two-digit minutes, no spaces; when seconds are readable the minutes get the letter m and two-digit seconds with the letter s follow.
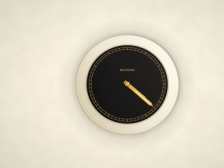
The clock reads 4h22
